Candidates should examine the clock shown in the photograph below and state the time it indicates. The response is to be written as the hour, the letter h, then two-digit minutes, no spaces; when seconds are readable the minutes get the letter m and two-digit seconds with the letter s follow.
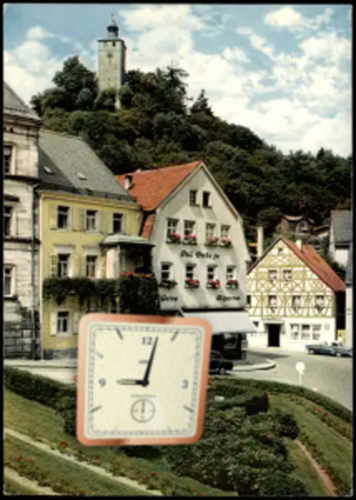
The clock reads 9h02
